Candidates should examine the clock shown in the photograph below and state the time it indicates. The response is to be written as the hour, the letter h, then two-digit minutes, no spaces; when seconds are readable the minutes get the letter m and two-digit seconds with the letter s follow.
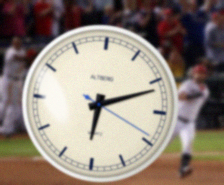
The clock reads 6h11m19s
